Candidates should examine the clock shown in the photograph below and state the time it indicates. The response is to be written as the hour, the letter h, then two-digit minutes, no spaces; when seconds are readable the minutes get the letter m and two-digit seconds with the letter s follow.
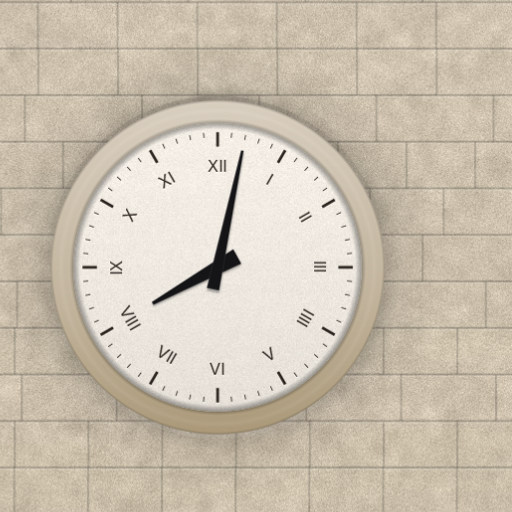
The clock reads 8h02
